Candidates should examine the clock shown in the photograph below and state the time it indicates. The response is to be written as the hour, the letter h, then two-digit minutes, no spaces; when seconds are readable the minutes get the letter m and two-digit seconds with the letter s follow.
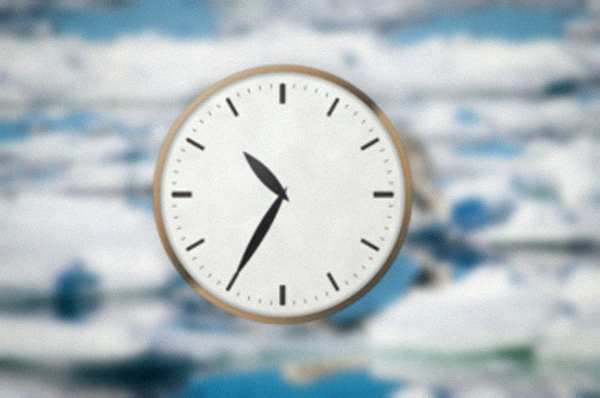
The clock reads 10h35
